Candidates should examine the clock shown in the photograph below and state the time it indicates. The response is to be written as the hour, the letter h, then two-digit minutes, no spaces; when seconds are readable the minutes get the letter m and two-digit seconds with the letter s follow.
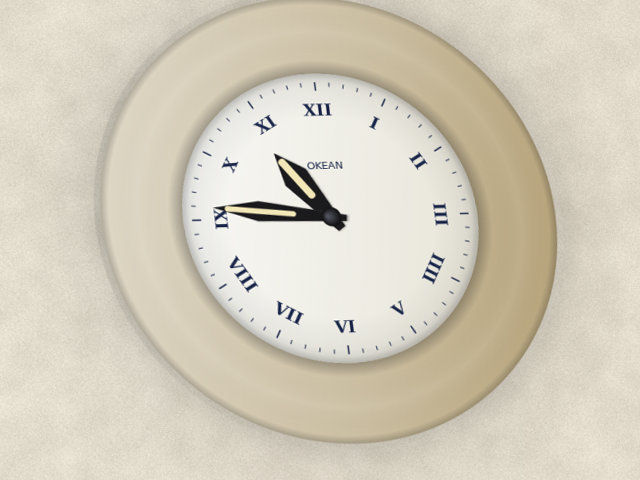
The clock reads 10h46
